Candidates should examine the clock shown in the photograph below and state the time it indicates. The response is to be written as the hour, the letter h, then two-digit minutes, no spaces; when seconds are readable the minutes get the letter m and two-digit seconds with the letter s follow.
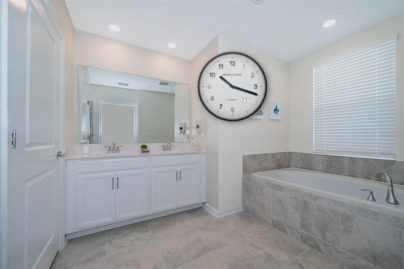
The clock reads 10h18
